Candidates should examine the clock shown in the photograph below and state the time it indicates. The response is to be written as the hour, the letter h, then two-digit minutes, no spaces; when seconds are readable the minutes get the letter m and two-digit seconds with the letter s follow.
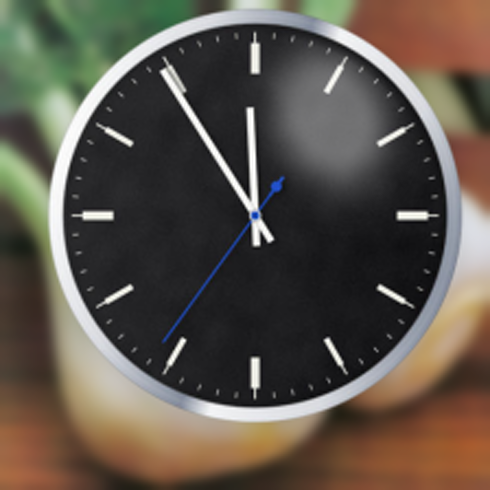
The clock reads 11h54m36s
